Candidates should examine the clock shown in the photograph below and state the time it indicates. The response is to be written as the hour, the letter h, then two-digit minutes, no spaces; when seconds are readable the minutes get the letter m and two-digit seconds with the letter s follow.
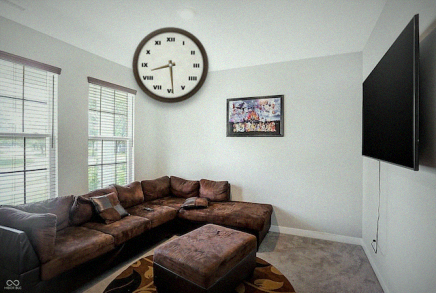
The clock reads 8h29
